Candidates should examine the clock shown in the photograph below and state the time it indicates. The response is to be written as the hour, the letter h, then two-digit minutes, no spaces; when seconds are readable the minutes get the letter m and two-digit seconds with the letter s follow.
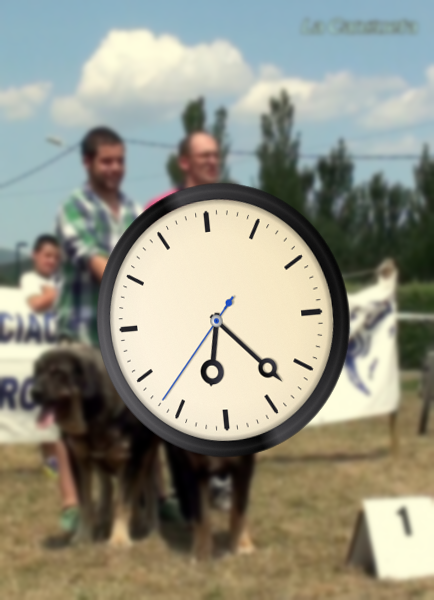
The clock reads 6h22m37s
